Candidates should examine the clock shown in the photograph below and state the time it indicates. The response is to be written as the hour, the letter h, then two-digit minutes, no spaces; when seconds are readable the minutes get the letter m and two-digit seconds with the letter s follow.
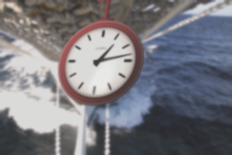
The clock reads 1h13
